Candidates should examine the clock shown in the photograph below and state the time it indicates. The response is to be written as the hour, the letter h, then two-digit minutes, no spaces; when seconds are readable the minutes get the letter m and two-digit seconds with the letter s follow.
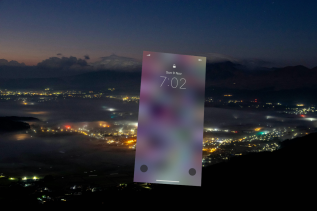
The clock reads 7h02
